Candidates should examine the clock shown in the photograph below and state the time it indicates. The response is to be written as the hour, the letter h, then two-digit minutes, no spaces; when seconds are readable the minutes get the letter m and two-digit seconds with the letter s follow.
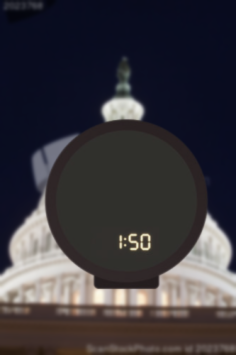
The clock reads 1h50
